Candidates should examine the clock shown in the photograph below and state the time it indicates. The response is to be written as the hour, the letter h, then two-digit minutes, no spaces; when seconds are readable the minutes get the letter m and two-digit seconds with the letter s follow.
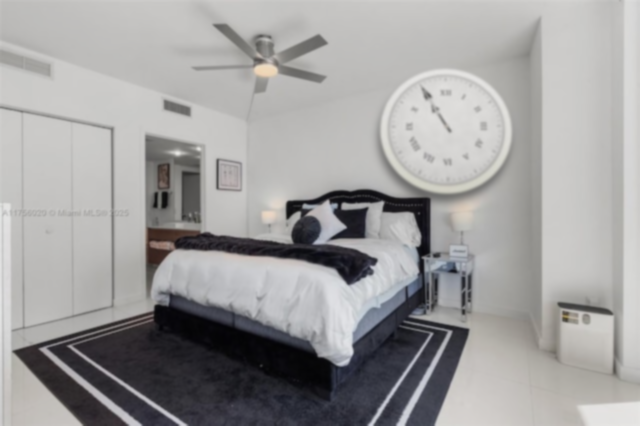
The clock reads 10h55
